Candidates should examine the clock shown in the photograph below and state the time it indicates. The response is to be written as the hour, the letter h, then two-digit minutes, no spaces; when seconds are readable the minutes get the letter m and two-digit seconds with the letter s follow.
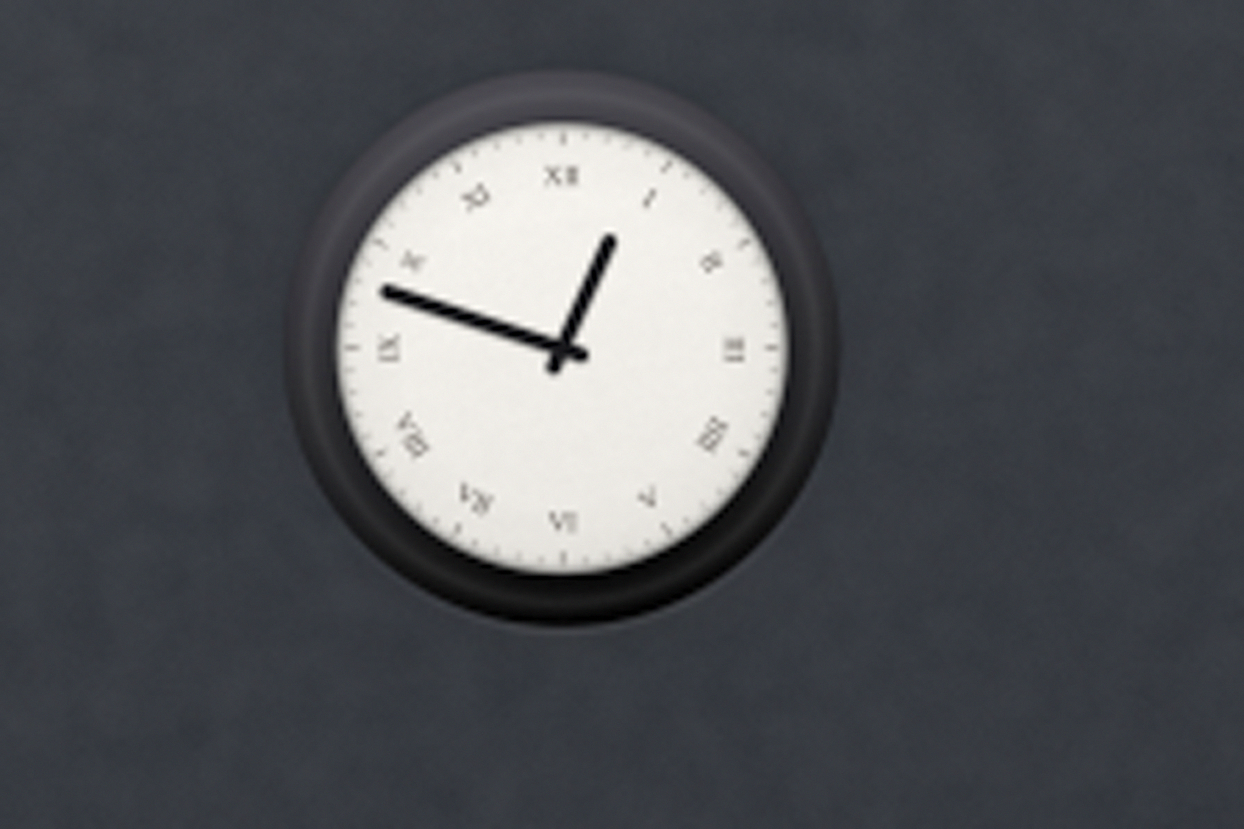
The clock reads 12h48
